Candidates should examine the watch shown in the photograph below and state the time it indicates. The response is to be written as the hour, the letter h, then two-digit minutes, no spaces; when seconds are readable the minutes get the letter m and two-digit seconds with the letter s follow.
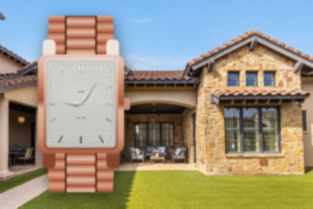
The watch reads 9h06
